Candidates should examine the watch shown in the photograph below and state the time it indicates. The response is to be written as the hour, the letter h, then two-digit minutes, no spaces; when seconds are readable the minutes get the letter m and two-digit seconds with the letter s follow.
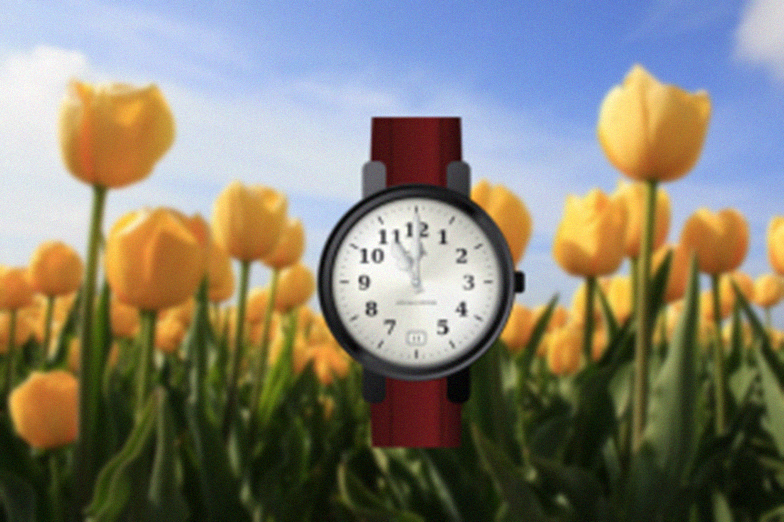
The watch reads 11h00
